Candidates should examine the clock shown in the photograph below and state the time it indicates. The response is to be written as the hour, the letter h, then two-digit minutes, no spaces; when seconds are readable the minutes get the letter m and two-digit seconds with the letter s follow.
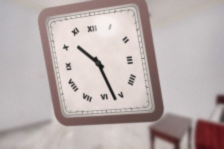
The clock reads 10h27
